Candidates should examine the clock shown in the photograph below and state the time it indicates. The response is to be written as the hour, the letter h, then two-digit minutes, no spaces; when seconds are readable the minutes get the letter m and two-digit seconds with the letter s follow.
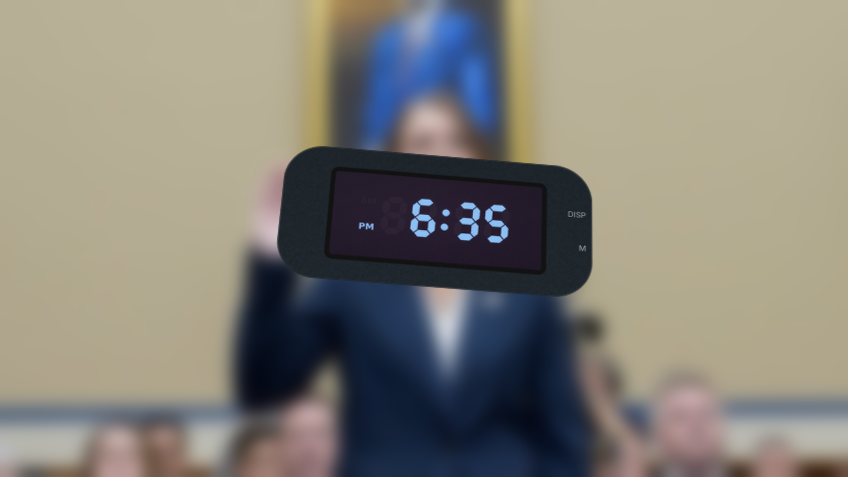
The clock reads 6h35
